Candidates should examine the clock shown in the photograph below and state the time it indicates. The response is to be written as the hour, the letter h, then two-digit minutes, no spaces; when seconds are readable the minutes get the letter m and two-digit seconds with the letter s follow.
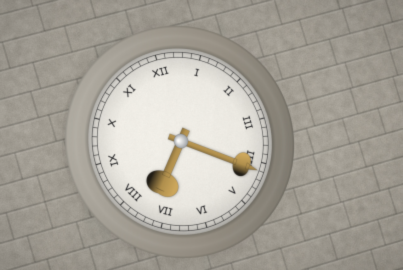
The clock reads 7h21
